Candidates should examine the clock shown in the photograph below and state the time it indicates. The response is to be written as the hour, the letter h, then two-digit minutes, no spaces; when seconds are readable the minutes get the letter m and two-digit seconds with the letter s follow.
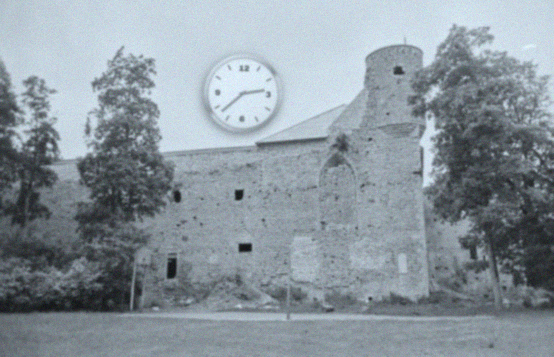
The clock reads 2h38
